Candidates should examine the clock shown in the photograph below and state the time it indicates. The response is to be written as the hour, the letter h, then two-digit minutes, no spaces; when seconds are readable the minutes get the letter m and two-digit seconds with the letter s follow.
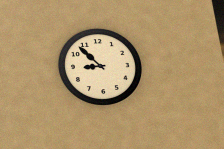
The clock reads 8h53
